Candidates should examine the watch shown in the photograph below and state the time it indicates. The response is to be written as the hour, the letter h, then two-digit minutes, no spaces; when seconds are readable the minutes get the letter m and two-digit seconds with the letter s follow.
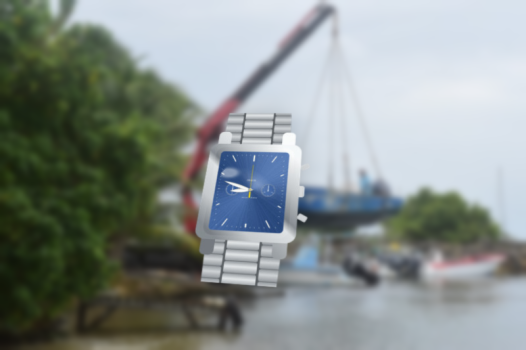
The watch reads 8h48
